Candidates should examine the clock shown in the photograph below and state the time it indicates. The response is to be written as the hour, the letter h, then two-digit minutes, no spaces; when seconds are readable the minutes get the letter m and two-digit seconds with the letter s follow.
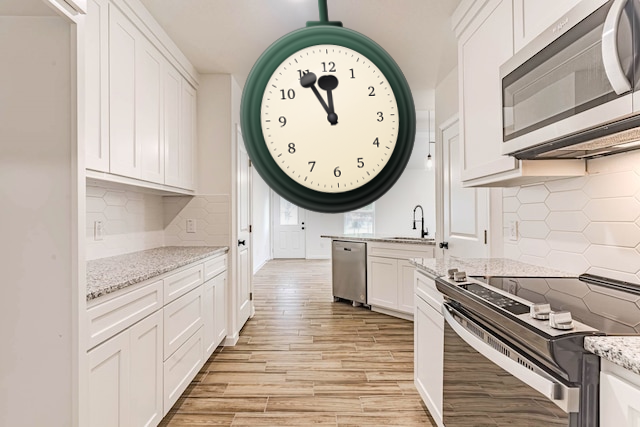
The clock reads 11h55
